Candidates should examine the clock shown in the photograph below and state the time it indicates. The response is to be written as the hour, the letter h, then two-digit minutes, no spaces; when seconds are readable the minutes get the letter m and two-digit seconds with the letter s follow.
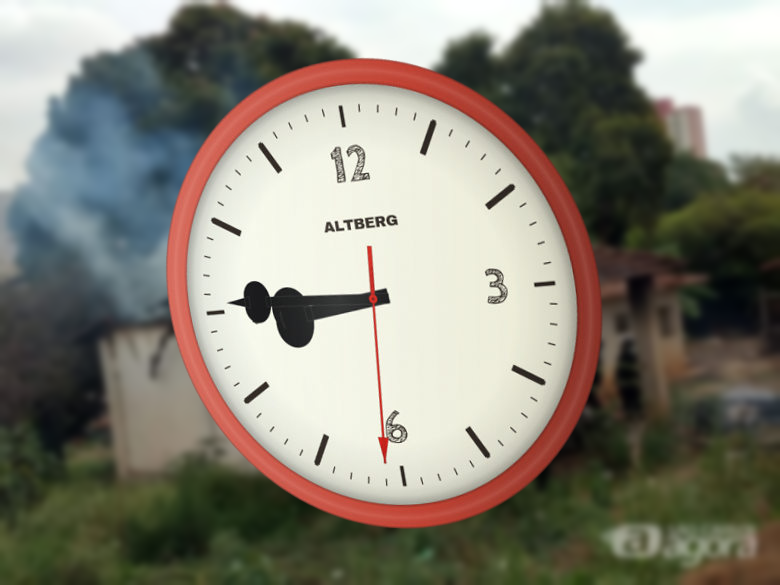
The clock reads 8h45m31s
